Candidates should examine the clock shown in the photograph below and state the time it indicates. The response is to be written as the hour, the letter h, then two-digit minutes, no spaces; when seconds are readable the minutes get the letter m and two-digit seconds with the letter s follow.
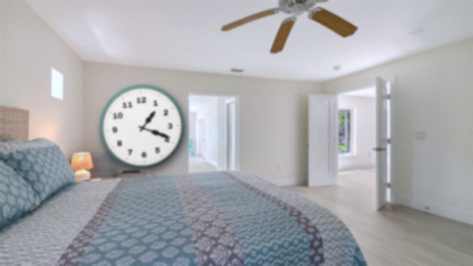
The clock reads 1h19
